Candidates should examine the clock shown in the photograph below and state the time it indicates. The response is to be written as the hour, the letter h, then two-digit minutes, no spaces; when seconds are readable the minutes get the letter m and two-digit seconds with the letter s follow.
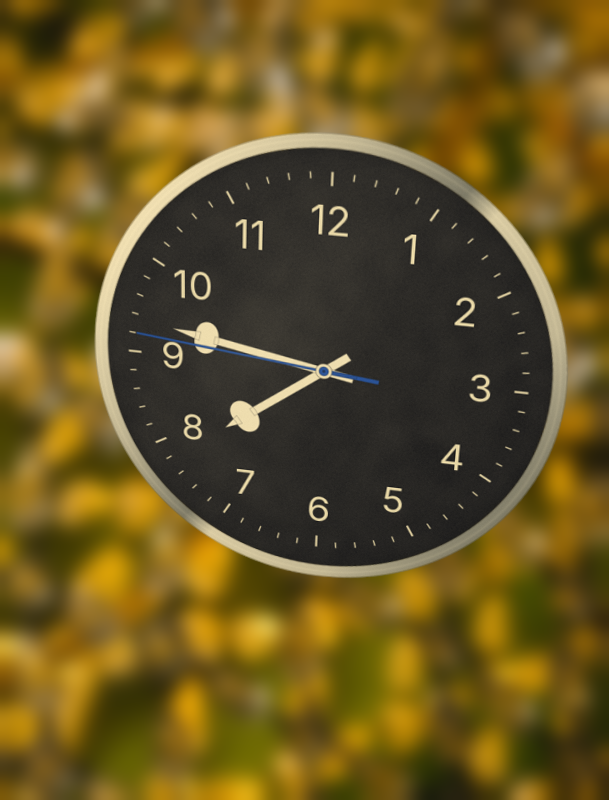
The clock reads 7h46m46s
